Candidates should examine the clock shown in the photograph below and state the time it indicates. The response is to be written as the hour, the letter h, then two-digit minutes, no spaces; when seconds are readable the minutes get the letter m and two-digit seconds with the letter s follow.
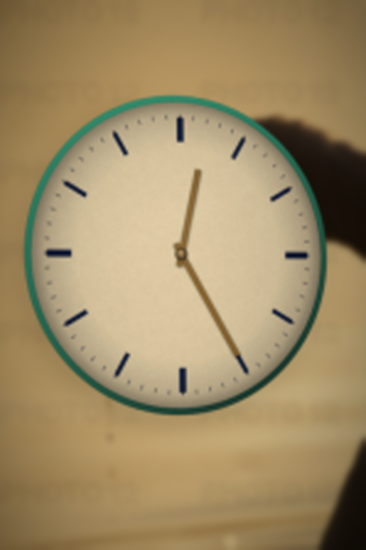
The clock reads 12h25
